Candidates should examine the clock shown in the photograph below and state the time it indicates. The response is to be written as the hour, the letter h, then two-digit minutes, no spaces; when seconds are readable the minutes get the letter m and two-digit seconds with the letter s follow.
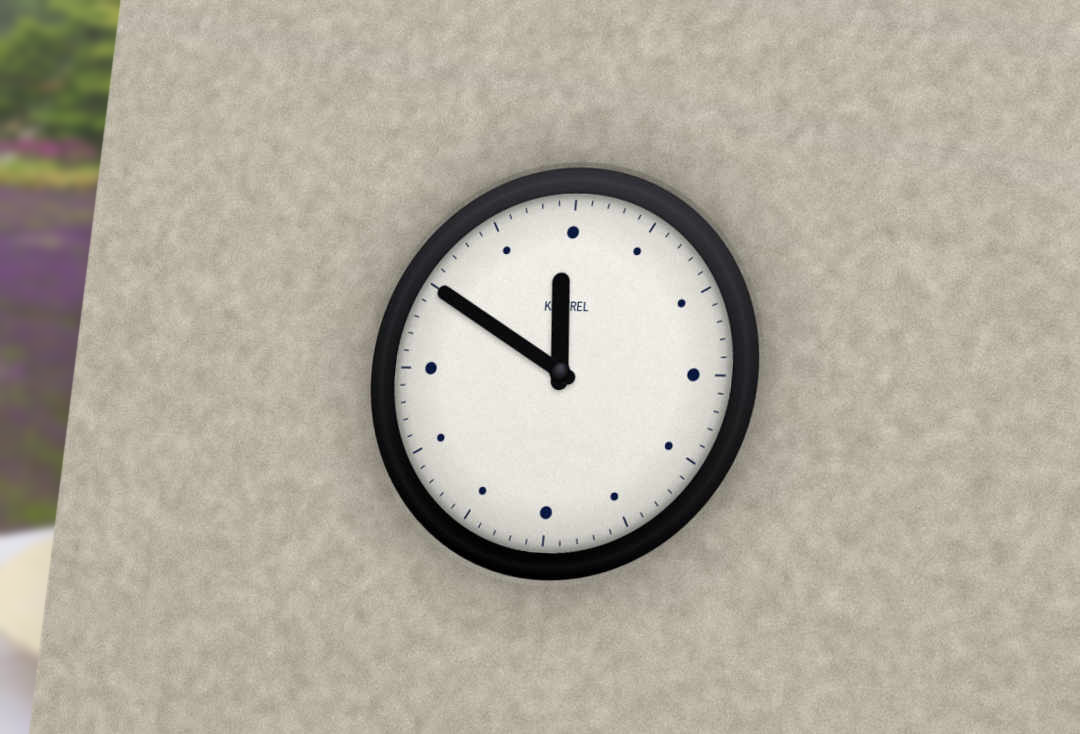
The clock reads 11h50
